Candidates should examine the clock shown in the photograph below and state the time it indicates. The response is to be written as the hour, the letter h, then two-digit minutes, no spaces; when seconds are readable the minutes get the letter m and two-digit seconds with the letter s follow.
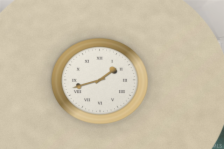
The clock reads 1h42
